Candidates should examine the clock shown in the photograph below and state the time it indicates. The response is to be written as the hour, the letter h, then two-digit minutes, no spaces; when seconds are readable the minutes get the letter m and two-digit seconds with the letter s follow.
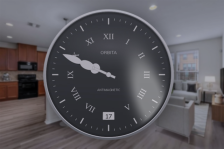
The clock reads 9h49
